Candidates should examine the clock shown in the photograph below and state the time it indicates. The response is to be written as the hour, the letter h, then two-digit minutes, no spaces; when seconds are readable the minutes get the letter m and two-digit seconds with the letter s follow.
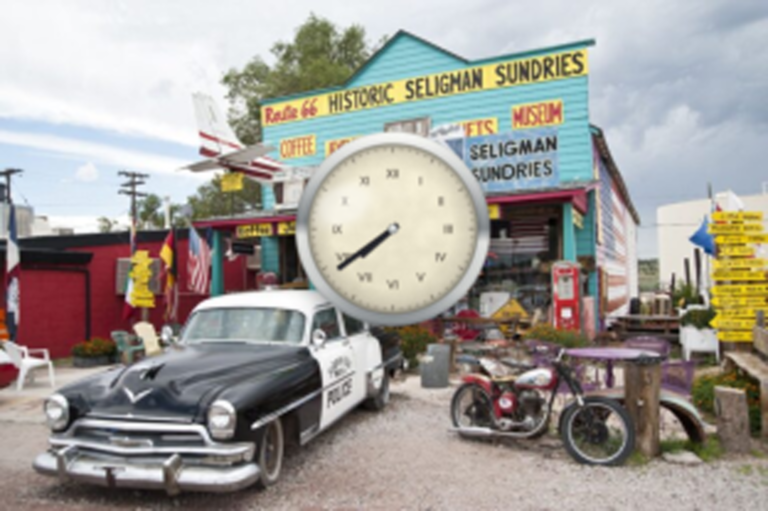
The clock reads 7h39
